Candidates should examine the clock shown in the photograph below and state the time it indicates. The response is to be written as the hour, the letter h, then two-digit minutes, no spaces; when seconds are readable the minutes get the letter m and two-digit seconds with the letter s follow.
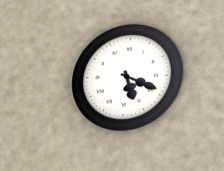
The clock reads 5h19
